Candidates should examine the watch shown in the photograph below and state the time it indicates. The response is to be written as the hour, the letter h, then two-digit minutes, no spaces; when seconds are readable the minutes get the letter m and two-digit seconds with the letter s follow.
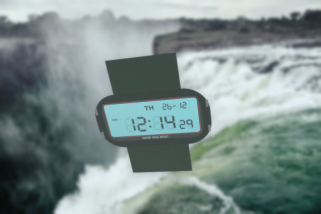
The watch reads 12h14m29s
